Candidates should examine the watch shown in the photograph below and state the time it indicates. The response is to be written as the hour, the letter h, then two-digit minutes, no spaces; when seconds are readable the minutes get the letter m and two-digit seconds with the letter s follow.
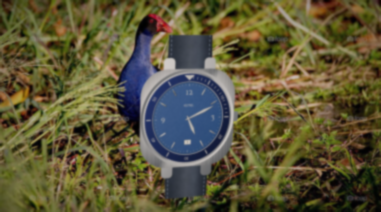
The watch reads 5h11
